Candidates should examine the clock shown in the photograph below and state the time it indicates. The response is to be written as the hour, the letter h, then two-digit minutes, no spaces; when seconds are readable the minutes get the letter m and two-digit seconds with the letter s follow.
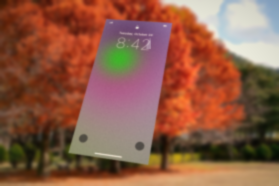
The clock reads 8h42
